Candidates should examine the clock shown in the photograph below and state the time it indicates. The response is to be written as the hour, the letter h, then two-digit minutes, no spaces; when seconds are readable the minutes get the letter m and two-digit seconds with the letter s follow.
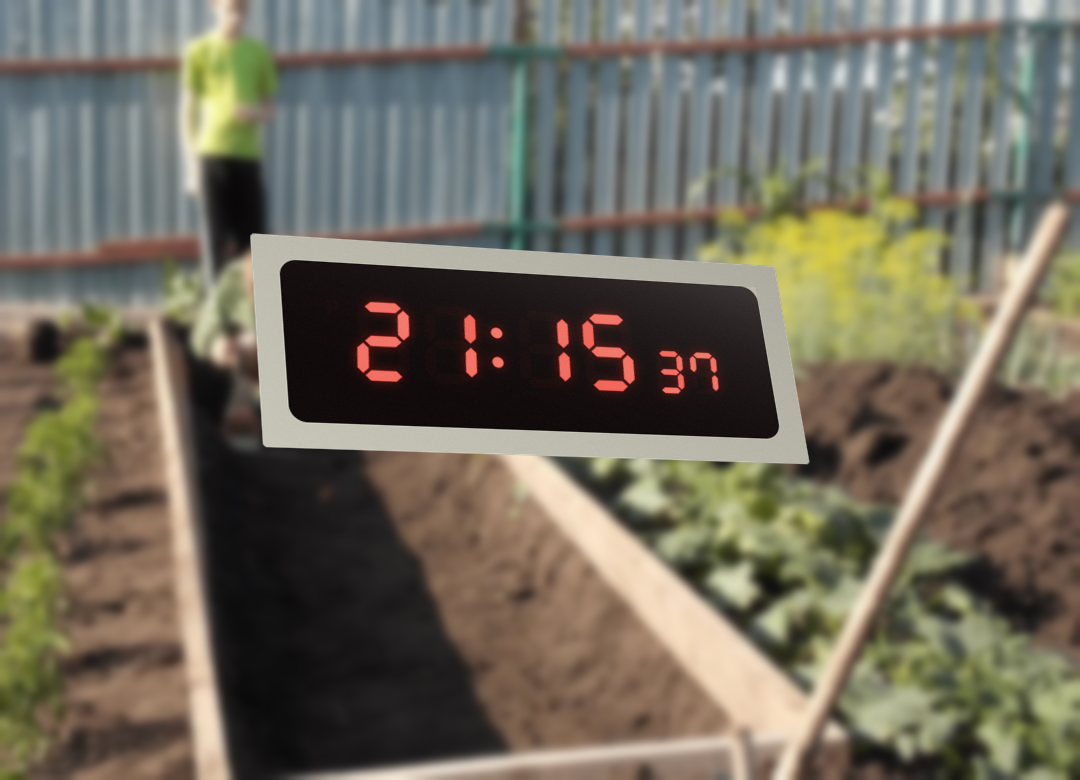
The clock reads 21h15m37s
